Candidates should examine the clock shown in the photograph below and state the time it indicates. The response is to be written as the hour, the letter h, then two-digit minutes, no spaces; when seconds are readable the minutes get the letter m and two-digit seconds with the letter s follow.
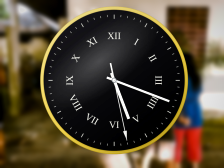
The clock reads 5h18m28s
